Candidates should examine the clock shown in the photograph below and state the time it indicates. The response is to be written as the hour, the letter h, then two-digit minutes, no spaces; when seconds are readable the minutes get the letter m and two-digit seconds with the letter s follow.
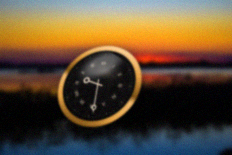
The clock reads 9h29
